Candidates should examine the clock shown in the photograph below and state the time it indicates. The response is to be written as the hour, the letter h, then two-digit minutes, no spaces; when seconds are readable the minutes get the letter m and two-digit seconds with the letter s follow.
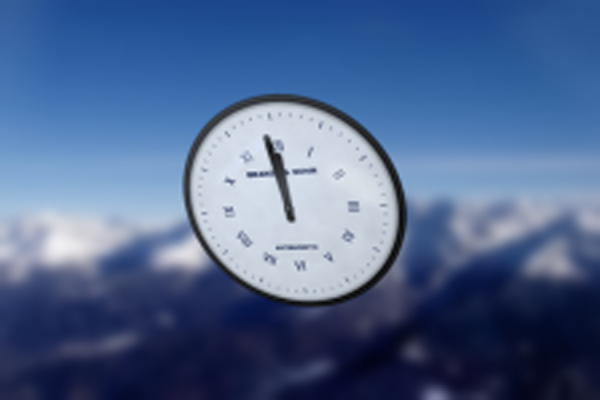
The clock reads 11h59
